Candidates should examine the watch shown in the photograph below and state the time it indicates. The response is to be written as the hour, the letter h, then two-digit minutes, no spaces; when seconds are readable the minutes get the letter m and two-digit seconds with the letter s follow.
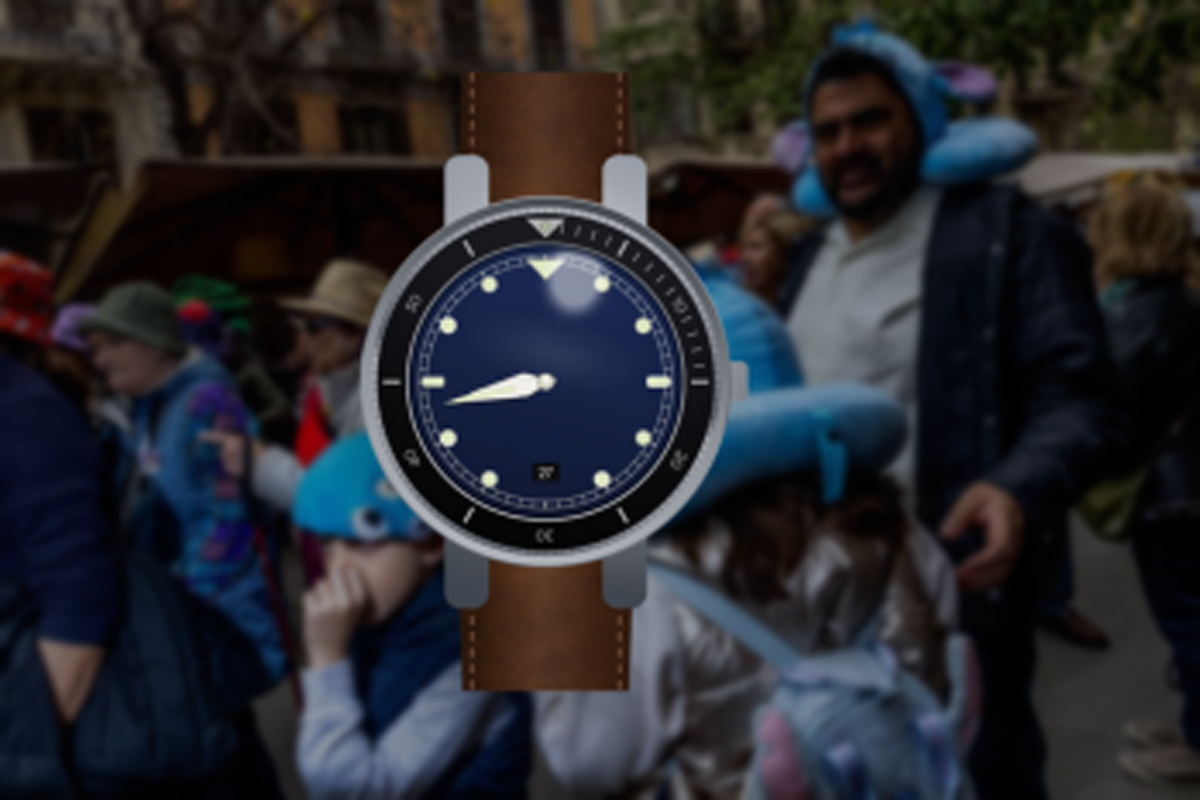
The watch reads 8h43
